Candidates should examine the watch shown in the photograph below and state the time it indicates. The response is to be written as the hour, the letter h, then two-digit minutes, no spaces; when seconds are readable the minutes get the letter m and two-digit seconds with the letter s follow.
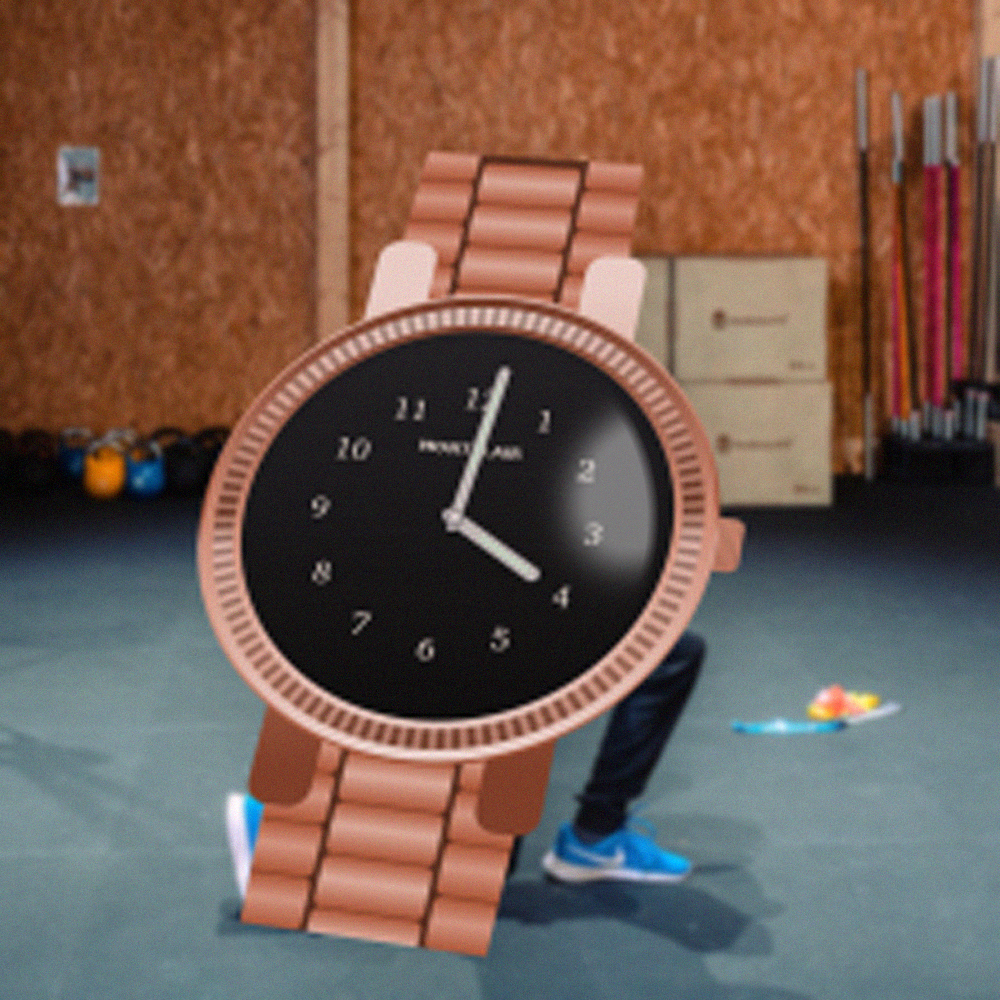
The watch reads 4h01
